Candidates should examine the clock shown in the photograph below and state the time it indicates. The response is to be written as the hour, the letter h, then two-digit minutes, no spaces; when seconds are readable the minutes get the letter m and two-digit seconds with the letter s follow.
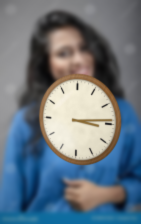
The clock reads 3h14
